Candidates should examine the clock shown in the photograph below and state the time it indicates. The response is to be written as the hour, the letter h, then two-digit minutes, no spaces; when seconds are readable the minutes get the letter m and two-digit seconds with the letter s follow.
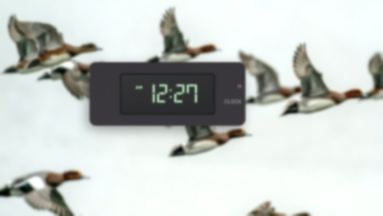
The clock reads 12h27
